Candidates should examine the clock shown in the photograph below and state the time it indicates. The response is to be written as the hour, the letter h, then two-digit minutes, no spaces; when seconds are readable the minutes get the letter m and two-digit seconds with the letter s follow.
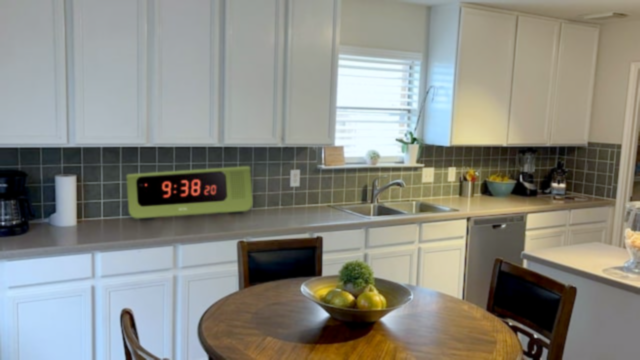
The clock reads 9h38
